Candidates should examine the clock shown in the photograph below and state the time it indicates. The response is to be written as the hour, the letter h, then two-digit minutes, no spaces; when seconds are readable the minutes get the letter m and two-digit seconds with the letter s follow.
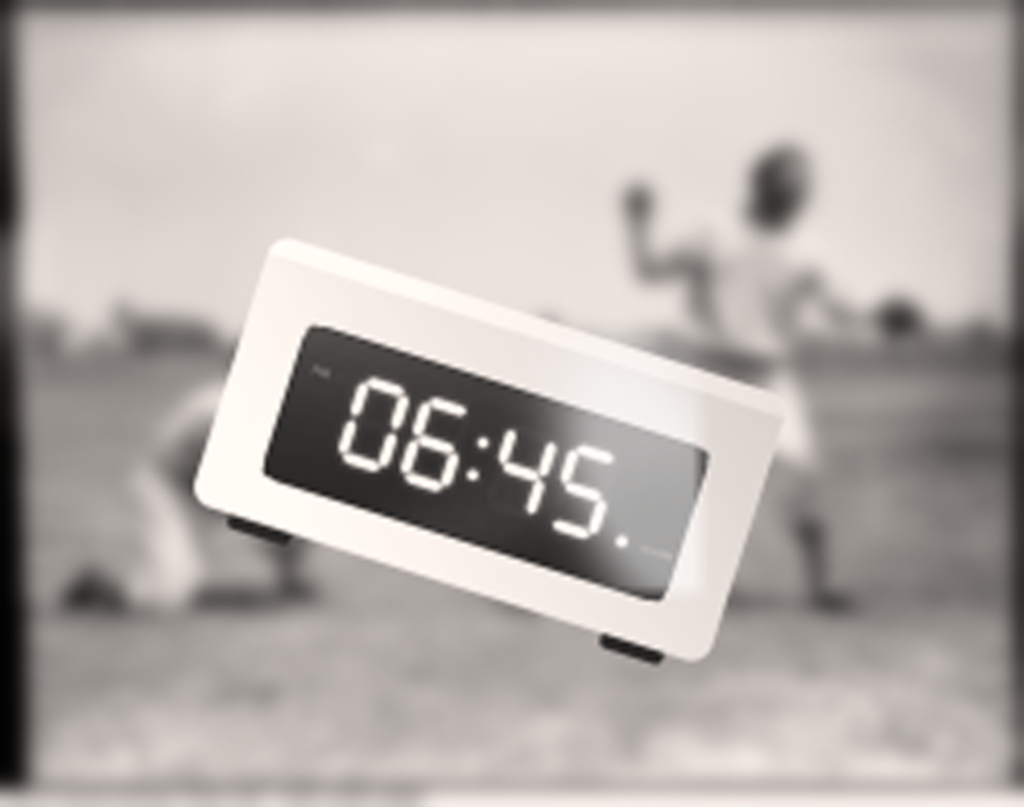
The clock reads 6h45
